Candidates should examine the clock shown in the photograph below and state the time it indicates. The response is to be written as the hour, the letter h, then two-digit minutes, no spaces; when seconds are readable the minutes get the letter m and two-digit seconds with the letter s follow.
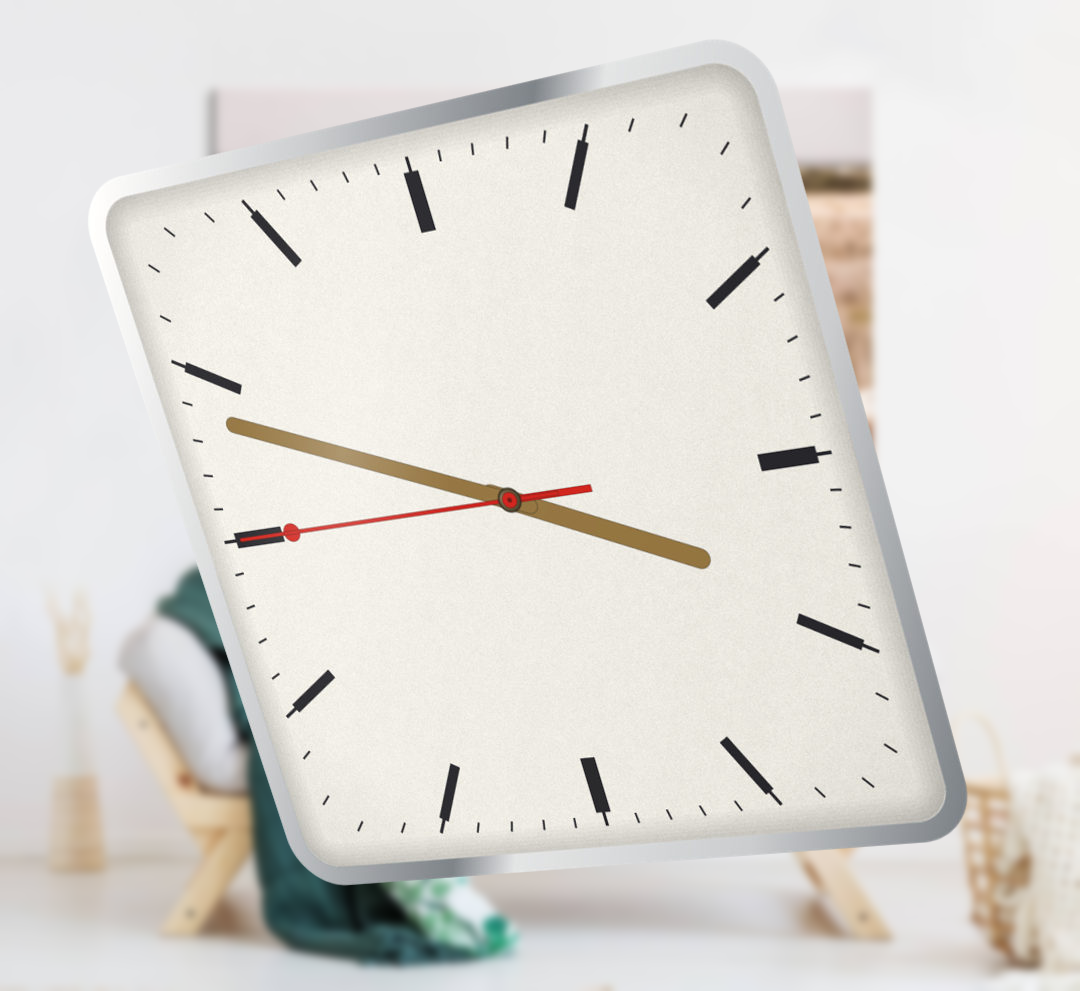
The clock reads 3h48m45s
